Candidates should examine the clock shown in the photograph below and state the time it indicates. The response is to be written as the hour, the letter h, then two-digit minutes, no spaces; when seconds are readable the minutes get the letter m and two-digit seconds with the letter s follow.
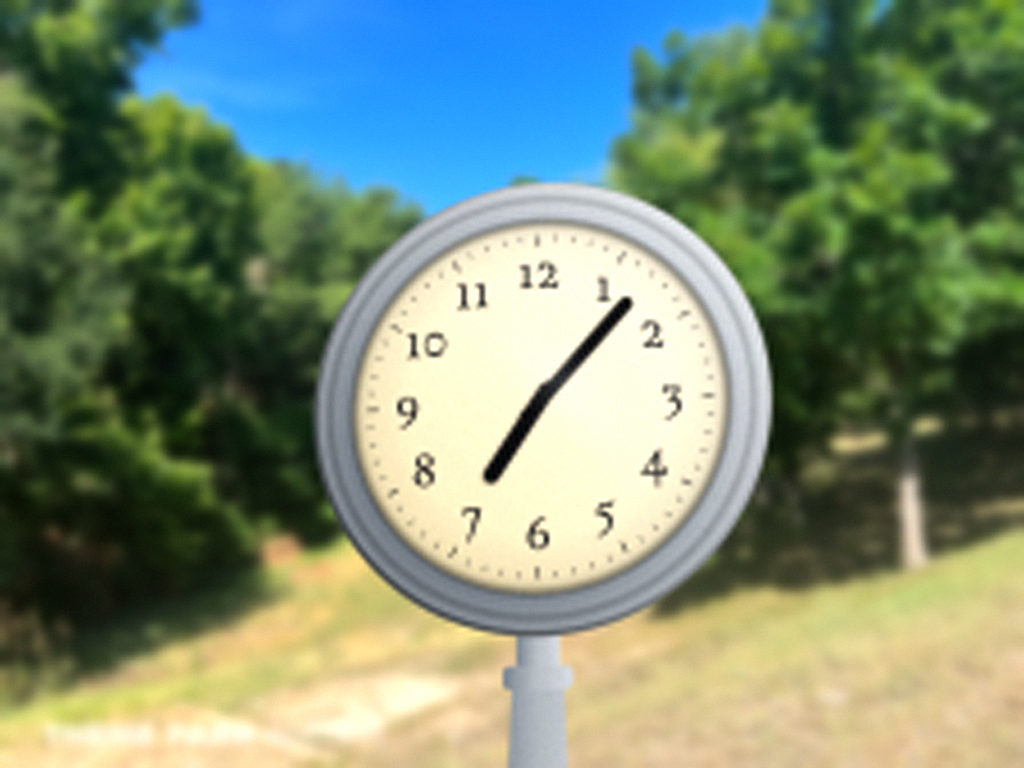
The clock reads 7h07
